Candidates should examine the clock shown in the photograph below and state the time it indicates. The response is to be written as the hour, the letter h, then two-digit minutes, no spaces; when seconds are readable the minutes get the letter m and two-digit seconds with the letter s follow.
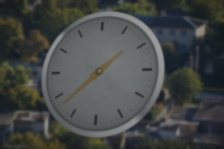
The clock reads 1h38
